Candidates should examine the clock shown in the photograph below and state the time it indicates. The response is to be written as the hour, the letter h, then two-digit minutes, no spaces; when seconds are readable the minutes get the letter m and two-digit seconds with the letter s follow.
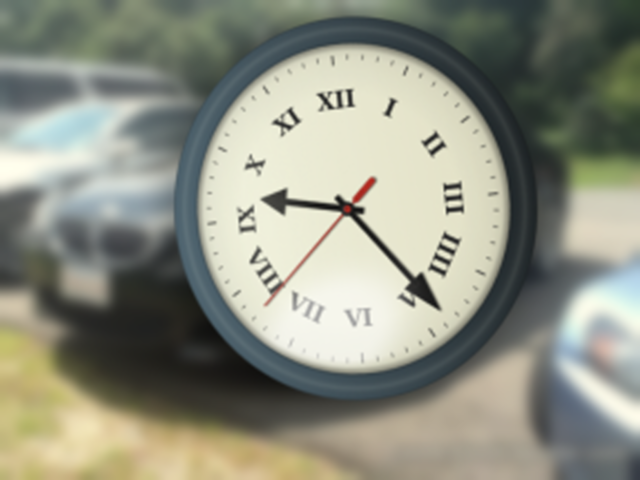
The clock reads 9h23m38s
